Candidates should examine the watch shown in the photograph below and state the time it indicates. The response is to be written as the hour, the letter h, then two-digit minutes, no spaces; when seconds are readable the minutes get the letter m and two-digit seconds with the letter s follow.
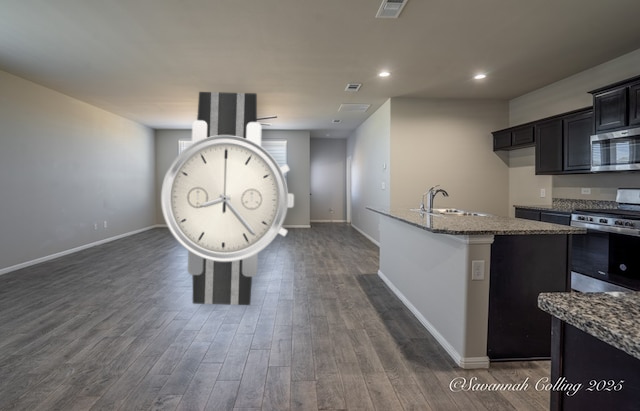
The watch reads 8h23
